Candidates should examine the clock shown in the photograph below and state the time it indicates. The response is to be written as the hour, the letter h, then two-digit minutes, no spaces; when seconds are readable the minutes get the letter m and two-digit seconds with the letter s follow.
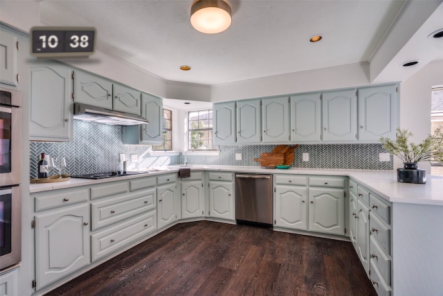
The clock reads 10h38
